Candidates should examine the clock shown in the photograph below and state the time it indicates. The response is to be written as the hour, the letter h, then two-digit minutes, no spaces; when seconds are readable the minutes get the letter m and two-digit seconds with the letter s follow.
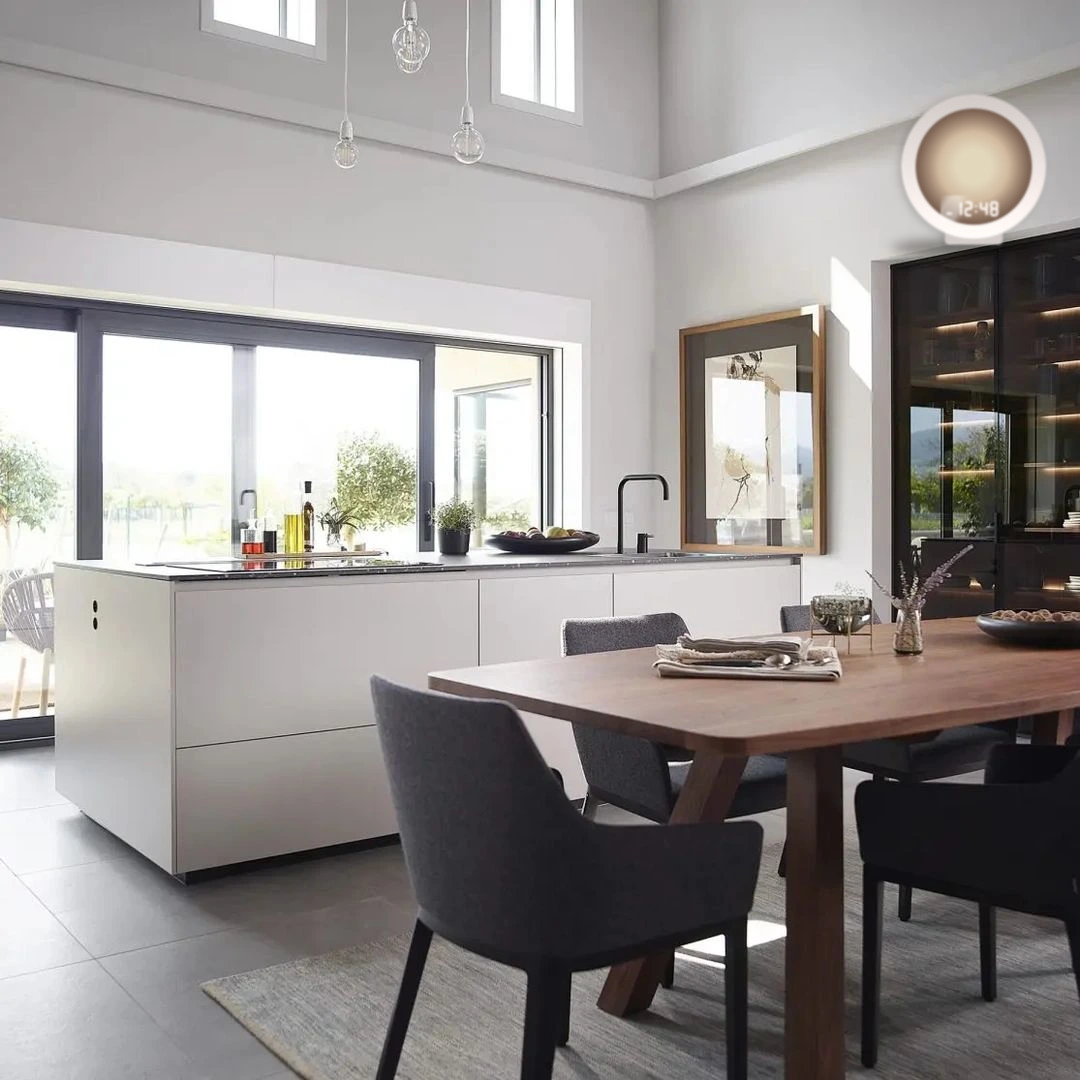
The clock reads 12h48
